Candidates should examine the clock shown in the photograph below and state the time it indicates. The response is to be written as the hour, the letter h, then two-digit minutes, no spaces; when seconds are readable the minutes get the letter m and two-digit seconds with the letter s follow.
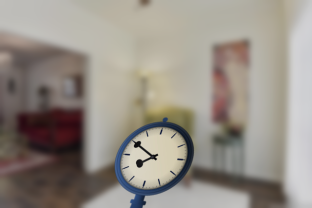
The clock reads 7h50
